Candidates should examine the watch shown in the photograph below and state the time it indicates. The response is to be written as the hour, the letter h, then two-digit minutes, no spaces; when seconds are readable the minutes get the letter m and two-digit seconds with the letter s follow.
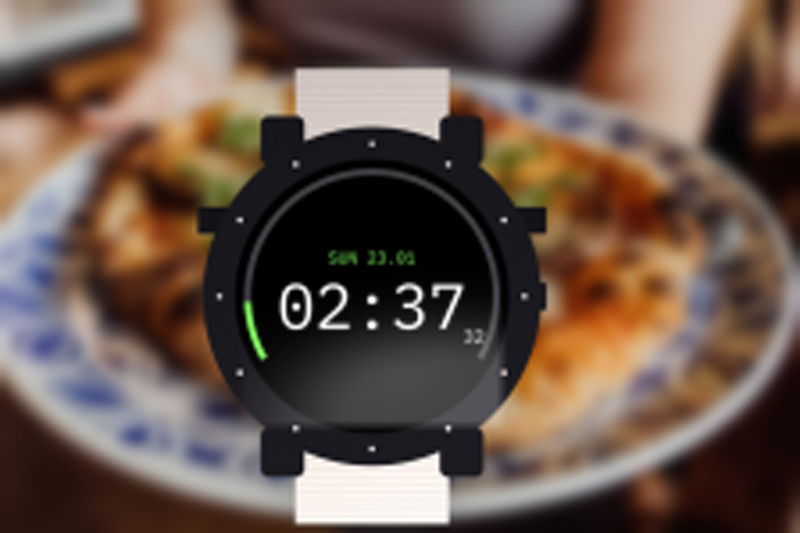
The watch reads 2h37
